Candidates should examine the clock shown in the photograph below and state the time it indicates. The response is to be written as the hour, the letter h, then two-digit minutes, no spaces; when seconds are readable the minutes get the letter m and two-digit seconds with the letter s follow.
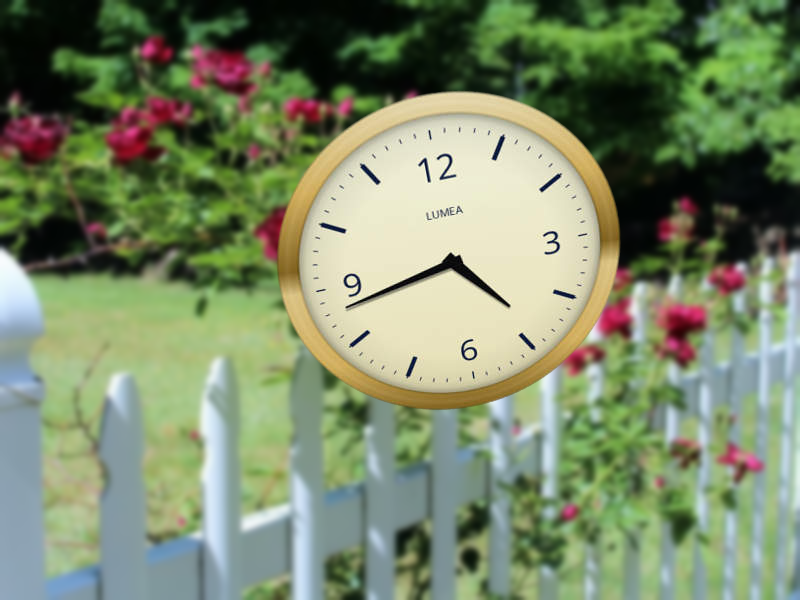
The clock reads 4h43
